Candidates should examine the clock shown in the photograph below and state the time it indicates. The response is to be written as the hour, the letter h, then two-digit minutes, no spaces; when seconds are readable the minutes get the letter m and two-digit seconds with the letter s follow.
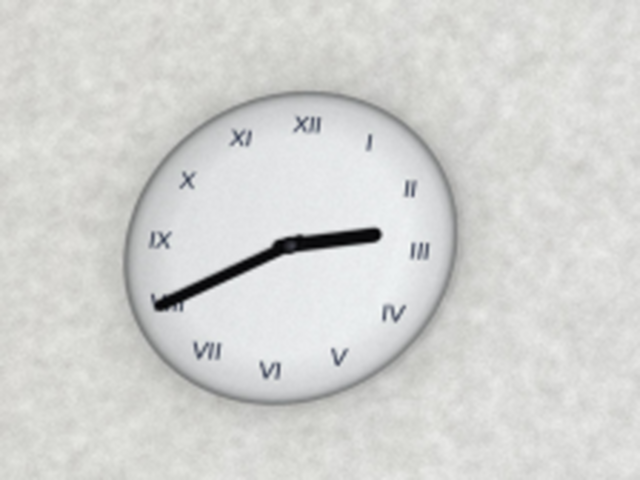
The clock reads 2h40
